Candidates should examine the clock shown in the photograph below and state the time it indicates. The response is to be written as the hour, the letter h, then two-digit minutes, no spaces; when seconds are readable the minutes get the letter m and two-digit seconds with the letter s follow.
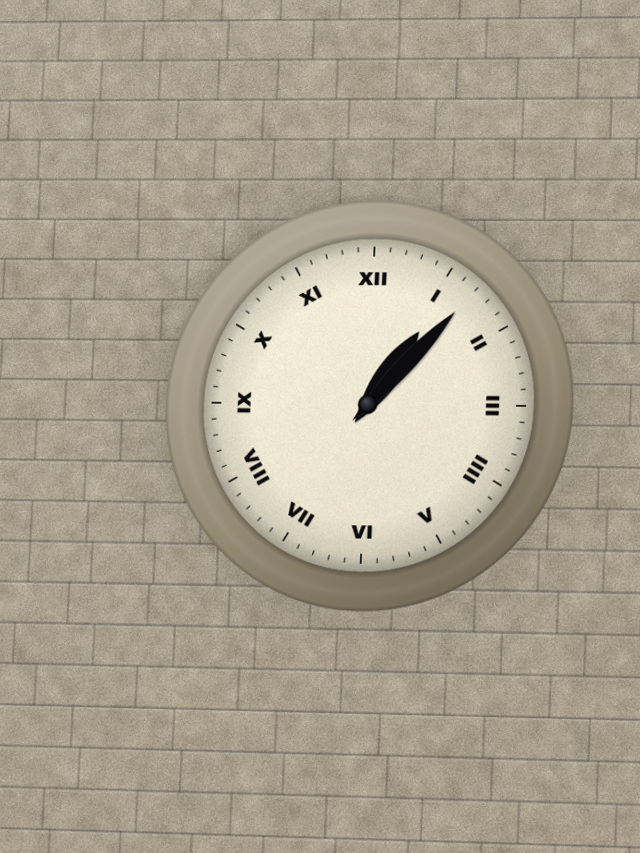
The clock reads 1h07
